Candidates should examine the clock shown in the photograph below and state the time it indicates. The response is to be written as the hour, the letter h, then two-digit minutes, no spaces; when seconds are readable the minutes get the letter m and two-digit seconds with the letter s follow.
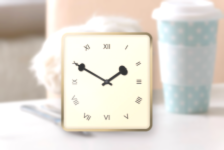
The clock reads 1h50
